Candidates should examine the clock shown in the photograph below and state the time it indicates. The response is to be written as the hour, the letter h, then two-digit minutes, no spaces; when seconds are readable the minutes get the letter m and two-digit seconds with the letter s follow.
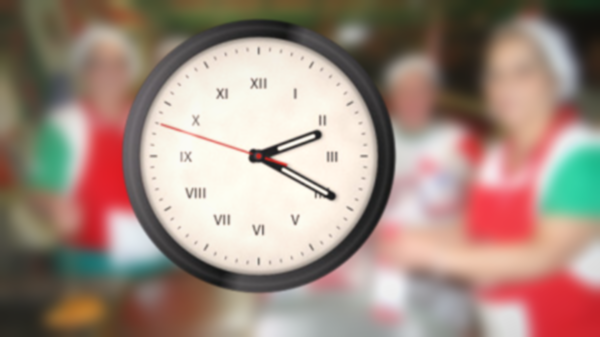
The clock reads 2h19m48s
